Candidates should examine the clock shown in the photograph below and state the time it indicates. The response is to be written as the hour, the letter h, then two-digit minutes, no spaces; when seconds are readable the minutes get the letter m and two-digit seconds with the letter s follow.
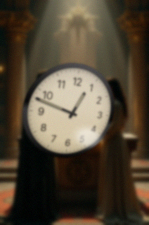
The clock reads 12h48
